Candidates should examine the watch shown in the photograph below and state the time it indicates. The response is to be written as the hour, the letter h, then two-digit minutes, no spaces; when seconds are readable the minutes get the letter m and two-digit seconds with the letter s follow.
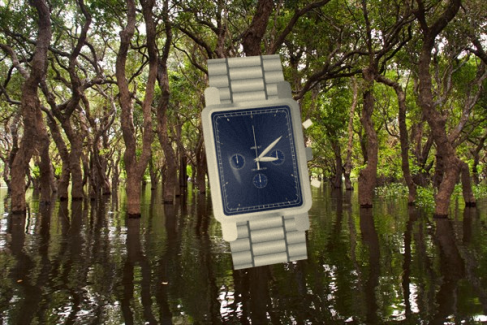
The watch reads 3h09
